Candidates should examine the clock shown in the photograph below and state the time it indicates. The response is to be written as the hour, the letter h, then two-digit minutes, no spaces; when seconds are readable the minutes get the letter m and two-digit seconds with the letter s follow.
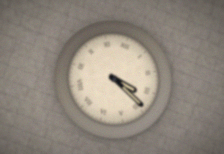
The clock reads 3h19
